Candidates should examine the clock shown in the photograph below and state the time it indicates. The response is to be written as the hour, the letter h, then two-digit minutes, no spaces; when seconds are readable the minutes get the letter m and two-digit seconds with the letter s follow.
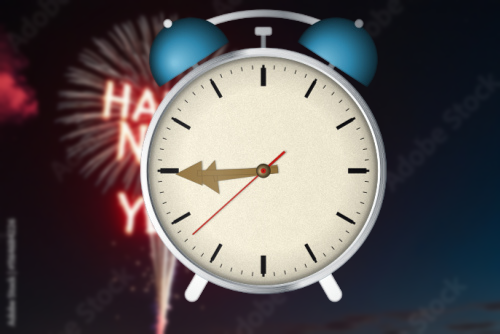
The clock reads 8h44m38s
